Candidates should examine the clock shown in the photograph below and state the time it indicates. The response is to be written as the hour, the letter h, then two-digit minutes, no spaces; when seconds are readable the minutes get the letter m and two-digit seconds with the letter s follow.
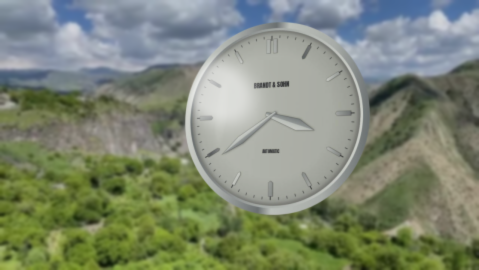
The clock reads 3h39
